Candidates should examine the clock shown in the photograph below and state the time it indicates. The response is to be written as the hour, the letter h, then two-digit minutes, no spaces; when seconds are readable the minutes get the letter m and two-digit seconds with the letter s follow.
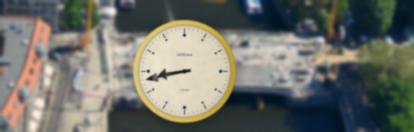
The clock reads 8h43
